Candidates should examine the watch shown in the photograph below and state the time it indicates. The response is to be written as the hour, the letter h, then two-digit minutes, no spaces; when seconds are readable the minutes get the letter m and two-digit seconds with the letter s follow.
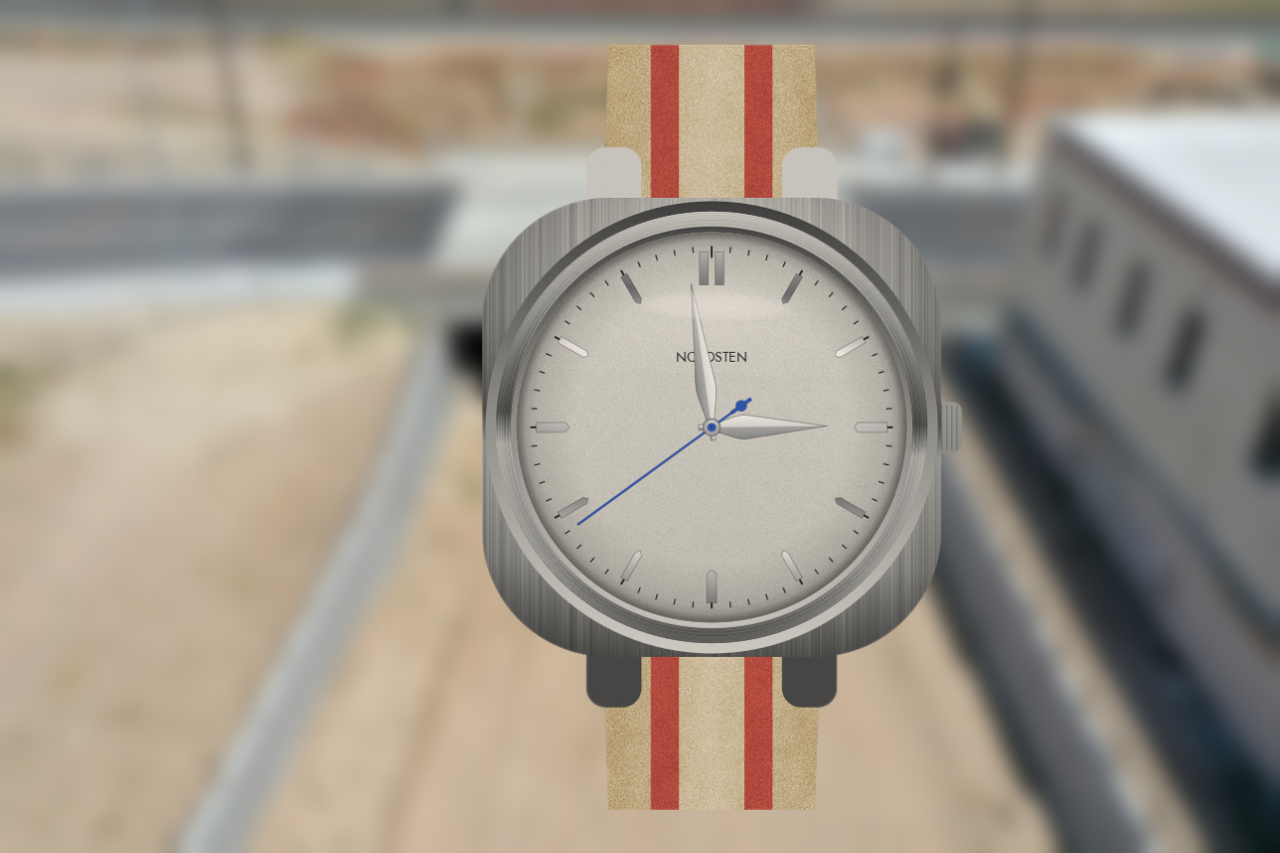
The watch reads 2h58m39s
